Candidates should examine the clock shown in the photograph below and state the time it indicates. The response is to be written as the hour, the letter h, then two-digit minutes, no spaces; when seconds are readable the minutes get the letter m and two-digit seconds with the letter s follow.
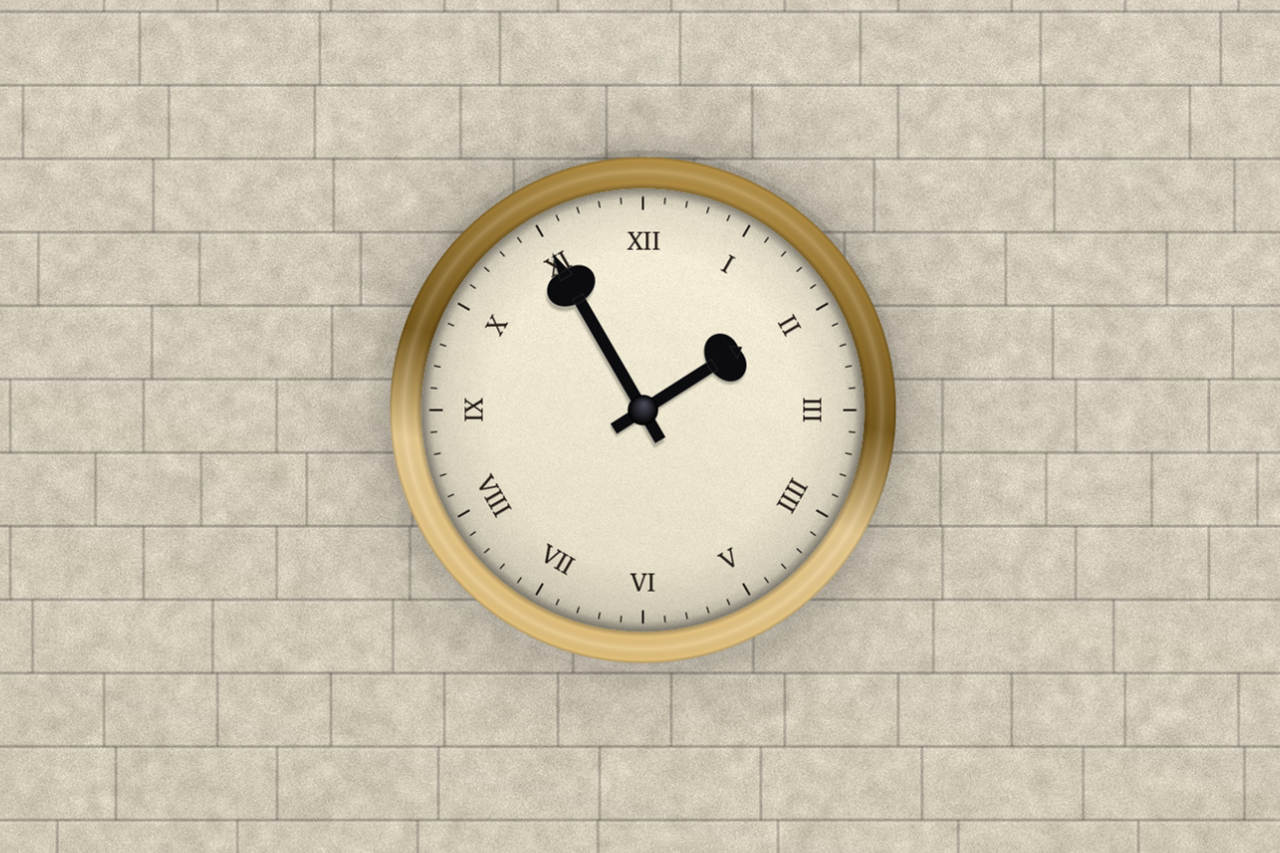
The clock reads 1h55
